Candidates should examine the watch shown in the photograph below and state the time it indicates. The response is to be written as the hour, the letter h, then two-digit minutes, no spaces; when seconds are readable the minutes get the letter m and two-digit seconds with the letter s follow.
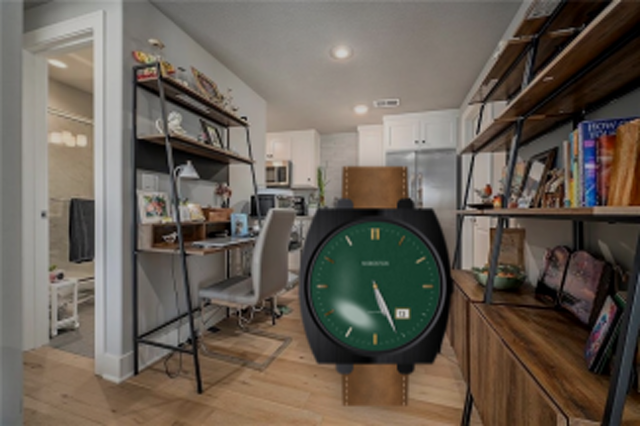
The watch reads 5h26
